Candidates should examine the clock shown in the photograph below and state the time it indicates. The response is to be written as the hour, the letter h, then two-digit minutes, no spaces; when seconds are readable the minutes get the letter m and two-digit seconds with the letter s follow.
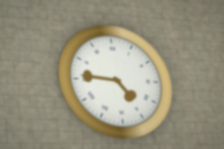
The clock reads 4h46
